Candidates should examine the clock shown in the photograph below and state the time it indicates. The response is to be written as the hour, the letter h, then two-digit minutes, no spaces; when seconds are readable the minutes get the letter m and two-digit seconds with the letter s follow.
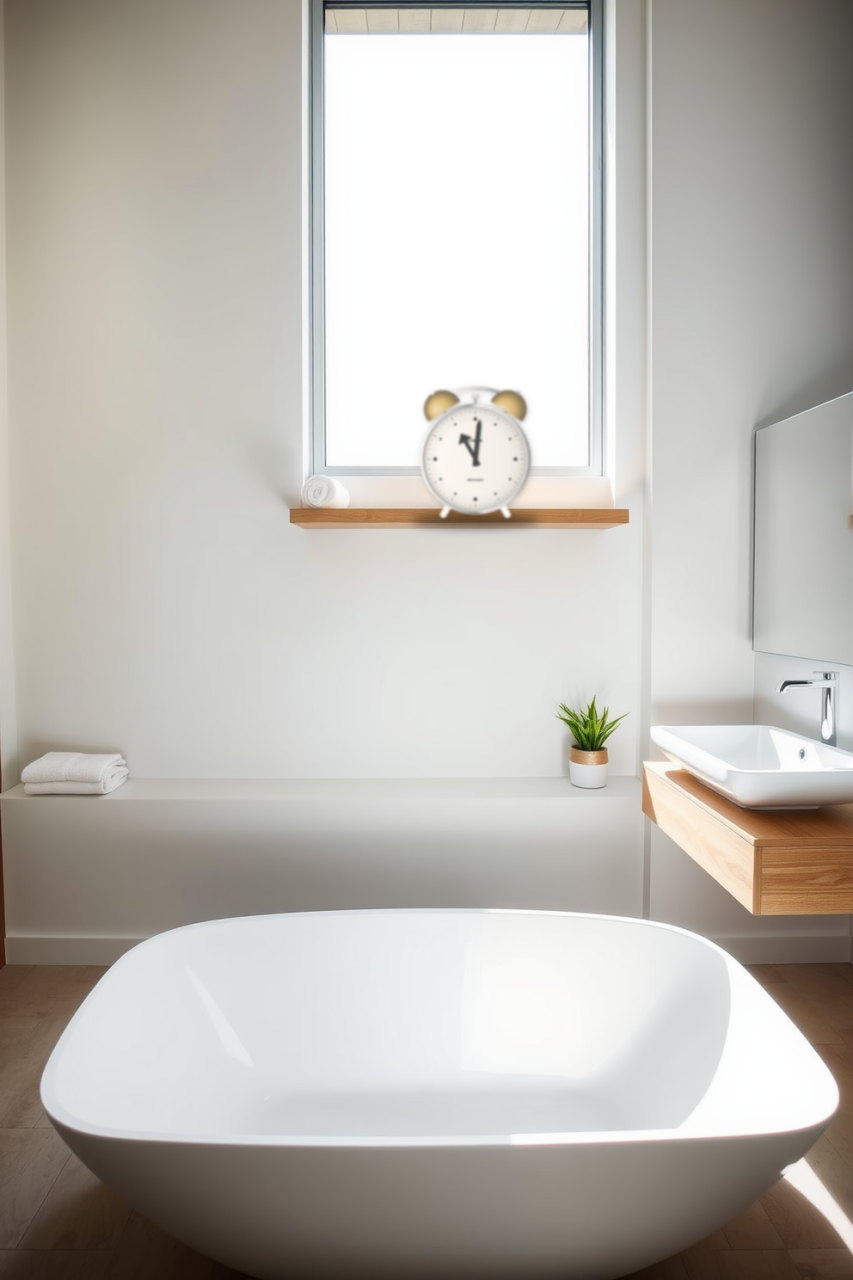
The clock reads 11h01
